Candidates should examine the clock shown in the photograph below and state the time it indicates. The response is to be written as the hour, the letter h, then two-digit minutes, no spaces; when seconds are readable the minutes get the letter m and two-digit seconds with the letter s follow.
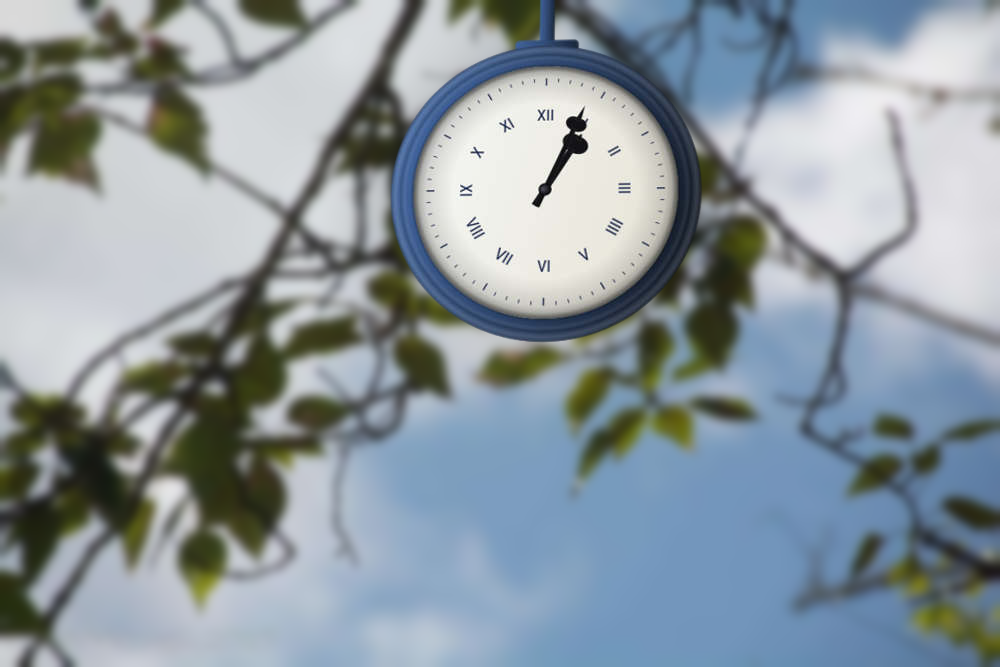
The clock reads 1h04
